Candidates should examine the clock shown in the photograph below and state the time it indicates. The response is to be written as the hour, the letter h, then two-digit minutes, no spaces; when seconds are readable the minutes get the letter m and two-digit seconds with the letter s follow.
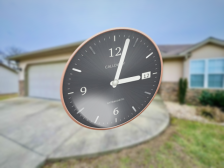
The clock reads 3h03
